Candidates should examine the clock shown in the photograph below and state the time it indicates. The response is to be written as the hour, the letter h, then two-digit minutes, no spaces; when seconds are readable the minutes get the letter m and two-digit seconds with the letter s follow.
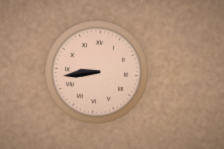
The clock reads 8h43
